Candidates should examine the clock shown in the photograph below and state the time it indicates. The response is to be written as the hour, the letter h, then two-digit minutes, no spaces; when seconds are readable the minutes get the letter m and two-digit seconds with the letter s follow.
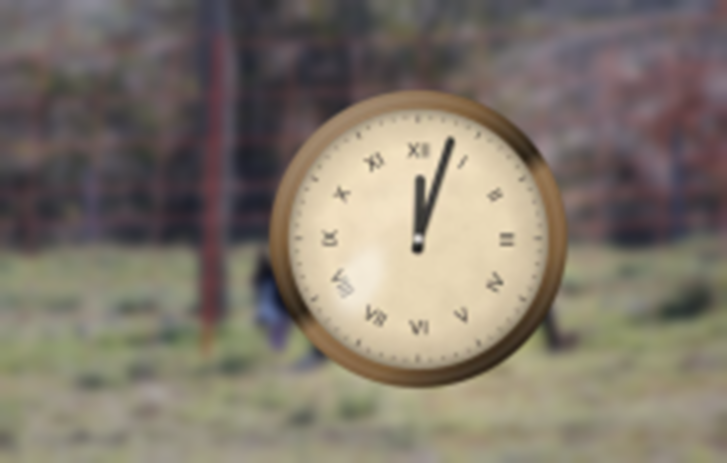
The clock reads 12h03
